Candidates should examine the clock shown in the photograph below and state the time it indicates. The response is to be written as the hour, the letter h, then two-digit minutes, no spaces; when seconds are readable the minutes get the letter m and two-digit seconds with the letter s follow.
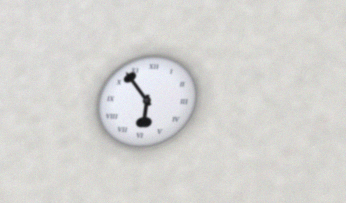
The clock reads 5h53
